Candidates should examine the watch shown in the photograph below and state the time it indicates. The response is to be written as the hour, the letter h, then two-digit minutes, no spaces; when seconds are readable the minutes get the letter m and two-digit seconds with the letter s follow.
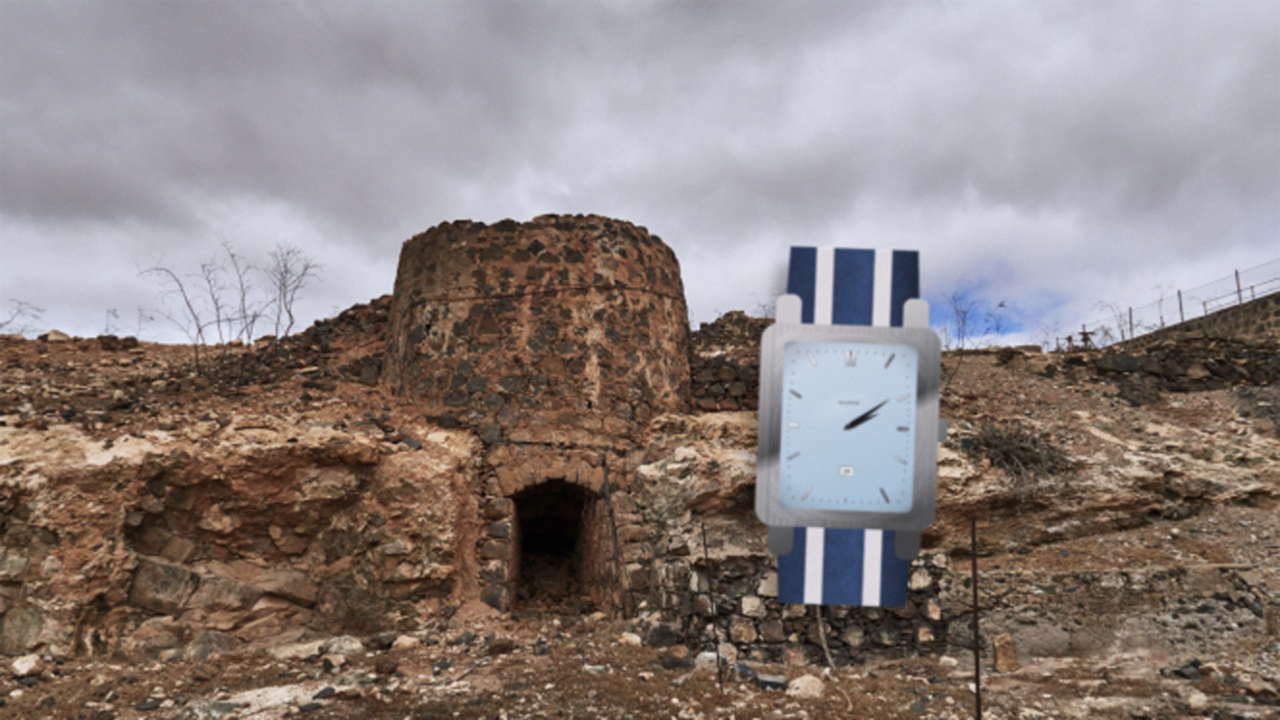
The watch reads 2h09
